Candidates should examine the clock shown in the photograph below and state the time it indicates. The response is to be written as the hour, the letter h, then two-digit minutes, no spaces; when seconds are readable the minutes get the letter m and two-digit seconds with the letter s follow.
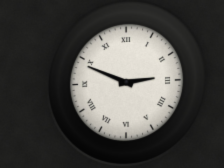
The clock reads 2h49
